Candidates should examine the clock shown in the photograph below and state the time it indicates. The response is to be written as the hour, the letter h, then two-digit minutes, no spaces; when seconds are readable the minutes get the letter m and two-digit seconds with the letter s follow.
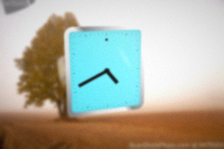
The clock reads 4h41
